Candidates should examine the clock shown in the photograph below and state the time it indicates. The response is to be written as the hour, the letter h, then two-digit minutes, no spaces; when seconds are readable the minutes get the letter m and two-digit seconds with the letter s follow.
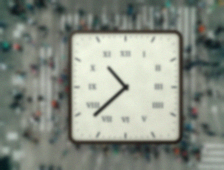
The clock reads 10h38
